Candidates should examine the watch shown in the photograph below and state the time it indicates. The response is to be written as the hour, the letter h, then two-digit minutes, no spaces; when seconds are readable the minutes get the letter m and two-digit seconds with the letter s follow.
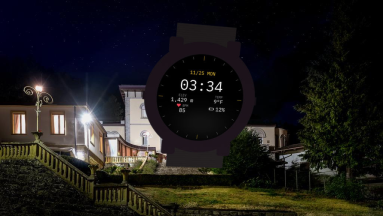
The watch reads 3h34
